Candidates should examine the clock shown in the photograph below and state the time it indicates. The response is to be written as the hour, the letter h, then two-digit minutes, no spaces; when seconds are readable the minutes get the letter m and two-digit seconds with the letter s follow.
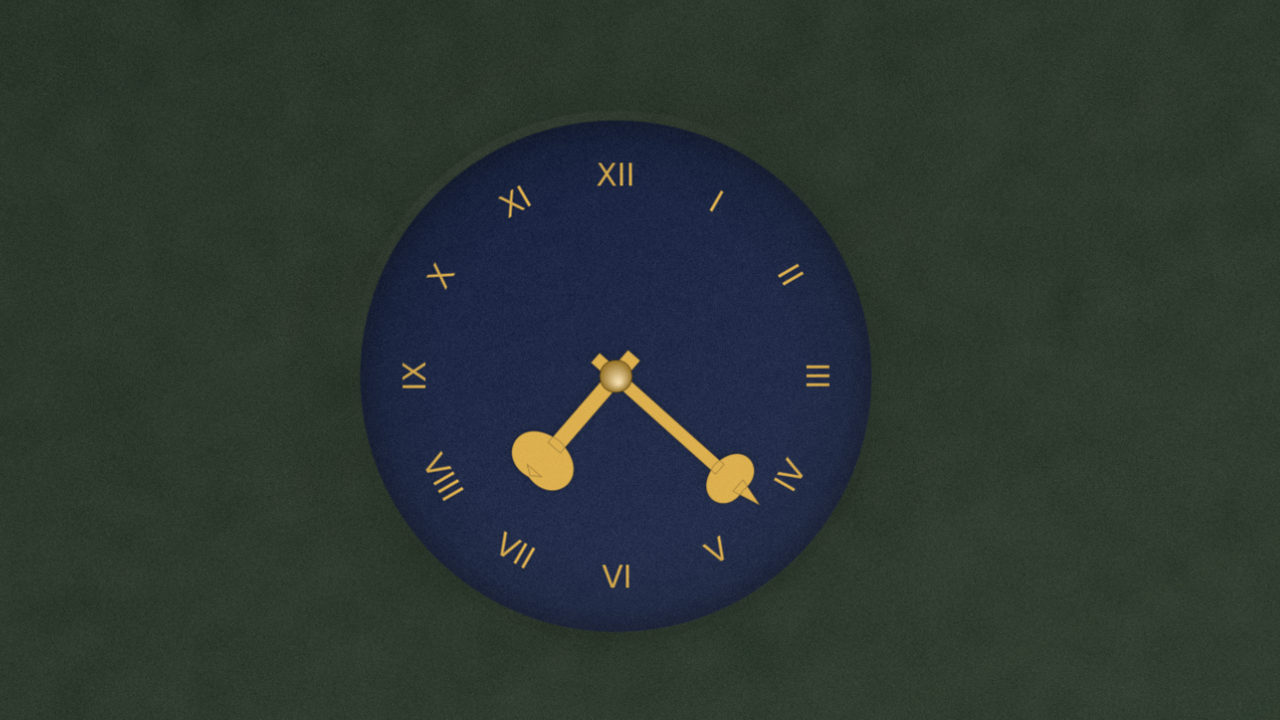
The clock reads 7h22
